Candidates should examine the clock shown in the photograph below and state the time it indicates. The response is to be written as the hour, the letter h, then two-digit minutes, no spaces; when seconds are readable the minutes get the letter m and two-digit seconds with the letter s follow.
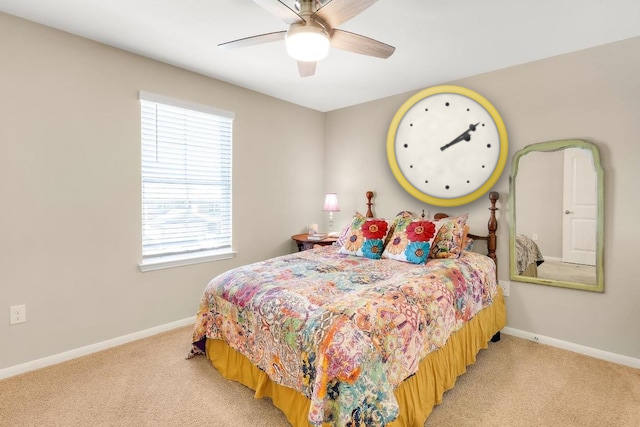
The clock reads 2h09
